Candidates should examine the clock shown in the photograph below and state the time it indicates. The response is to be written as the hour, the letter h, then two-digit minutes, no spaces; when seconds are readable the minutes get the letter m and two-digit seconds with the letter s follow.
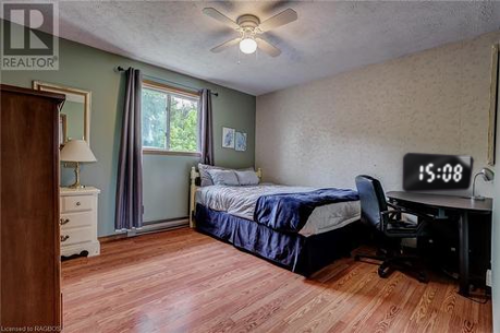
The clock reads 15h08
